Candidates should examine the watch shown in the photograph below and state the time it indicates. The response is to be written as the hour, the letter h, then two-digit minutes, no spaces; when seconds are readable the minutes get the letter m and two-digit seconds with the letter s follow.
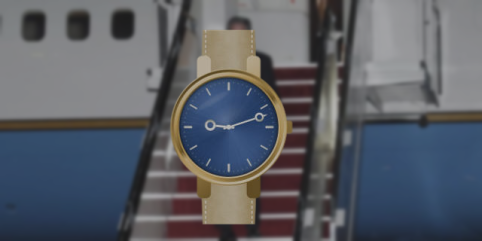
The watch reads 9h12
